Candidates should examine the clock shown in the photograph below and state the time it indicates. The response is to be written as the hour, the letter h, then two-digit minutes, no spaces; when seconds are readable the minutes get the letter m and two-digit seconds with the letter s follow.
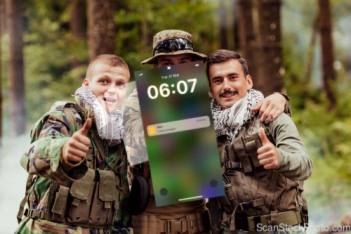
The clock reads 6h07
